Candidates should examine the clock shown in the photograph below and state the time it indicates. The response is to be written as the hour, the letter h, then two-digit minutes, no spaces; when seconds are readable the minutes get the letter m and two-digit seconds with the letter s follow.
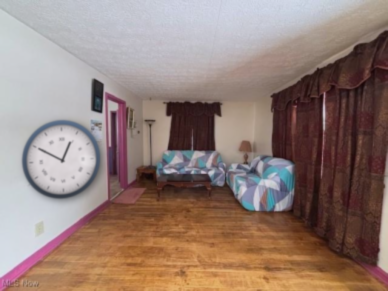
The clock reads 12h50
